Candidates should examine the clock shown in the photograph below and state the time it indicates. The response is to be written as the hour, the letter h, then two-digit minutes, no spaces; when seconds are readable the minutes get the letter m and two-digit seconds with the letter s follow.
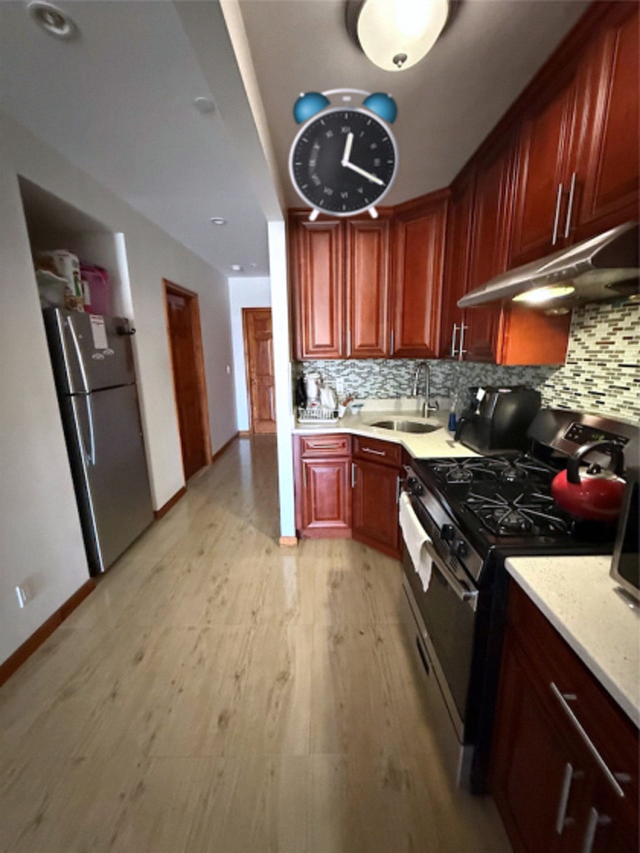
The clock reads 12h20
